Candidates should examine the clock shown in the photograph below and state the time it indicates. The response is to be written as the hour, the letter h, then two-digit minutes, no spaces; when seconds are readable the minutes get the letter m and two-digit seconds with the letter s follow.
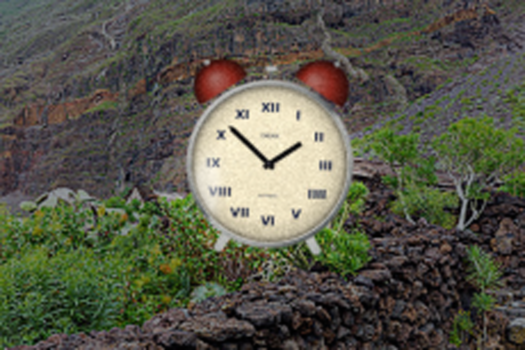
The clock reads 1h52
